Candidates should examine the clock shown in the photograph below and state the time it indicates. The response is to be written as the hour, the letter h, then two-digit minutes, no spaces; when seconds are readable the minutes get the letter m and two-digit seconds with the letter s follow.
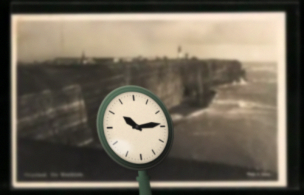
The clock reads 10h14
